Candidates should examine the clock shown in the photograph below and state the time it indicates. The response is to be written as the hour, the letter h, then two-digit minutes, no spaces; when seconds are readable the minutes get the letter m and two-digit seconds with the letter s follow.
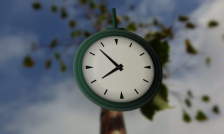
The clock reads 7h53
